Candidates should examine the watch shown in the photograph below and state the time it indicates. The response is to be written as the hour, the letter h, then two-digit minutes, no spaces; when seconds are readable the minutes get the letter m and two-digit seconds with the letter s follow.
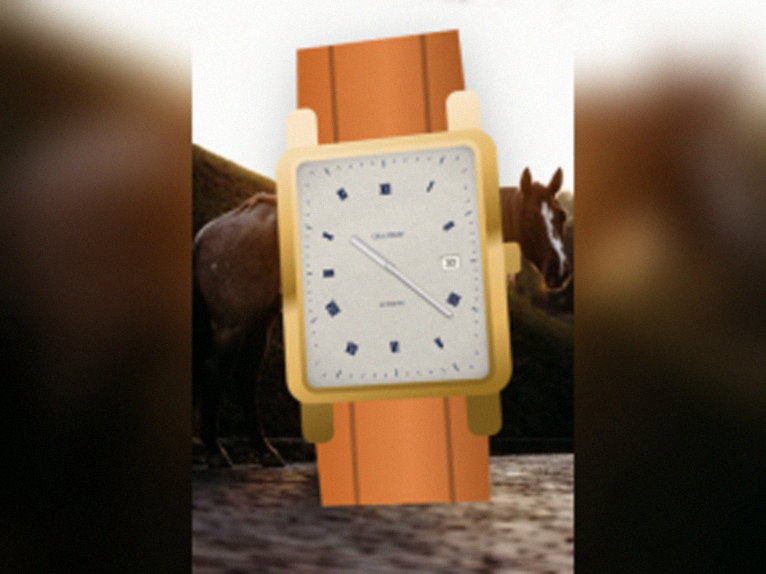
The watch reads 10h22
